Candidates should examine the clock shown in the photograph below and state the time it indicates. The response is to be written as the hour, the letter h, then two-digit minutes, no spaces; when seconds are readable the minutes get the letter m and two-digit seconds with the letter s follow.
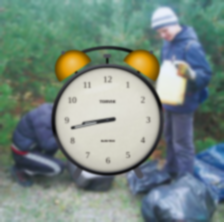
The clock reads 8h43
